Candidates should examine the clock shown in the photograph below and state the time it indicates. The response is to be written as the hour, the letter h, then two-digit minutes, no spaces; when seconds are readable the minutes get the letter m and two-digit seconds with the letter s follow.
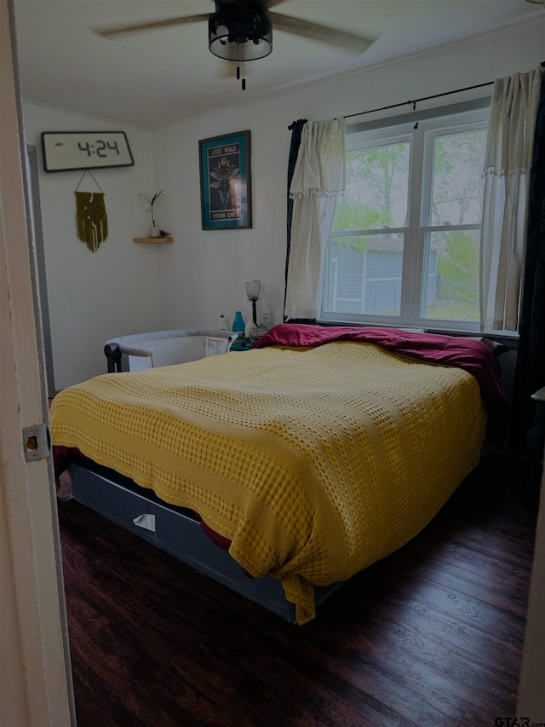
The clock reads 4h24
